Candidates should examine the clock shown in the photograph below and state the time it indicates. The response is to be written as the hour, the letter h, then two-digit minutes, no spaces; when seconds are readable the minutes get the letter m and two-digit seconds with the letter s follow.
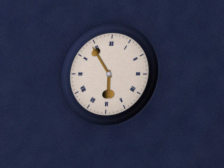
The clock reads 5h54
